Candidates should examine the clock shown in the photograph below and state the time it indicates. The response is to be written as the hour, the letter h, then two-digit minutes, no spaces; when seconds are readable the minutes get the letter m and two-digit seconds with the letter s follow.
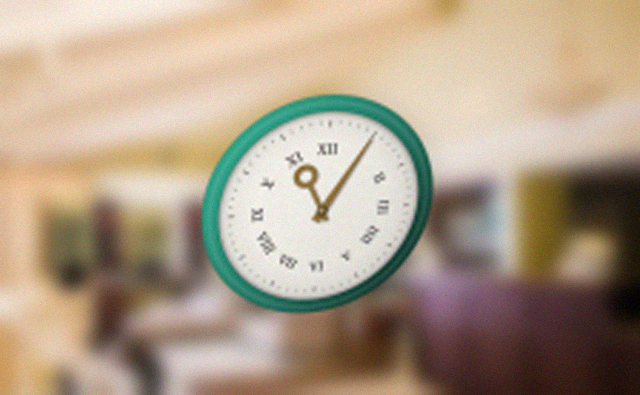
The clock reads 11h05
